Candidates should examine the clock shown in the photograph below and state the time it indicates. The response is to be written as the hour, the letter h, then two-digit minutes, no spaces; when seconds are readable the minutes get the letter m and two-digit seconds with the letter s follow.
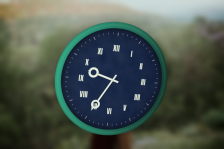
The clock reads 9h35
